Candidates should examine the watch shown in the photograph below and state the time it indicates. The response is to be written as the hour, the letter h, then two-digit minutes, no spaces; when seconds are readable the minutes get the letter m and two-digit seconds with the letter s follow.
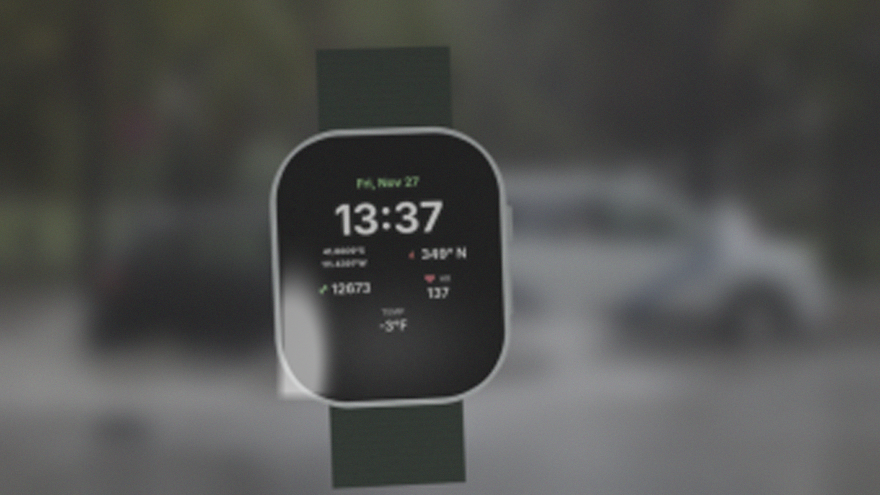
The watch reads 13h37
